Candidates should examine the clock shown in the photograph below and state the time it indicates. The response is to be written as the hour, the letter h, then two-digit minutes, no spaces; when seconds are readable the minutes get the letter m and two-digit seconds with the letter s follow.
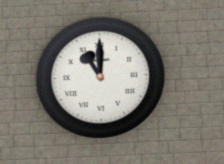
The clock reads 11h00
